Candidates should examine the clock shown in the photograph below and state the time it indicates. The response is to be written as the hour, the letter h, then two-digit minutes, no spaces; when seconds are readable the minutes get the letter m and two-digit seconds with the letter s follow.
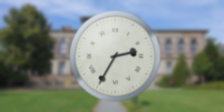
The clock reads 2h35
